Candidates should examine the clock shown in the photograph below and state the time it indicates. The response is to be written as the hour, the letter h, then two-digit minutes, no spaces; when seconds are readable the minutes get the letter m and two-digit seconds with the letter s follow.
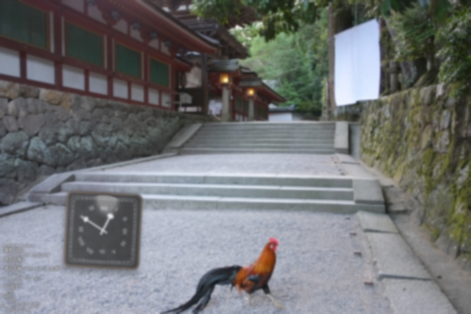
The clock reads 12h50
